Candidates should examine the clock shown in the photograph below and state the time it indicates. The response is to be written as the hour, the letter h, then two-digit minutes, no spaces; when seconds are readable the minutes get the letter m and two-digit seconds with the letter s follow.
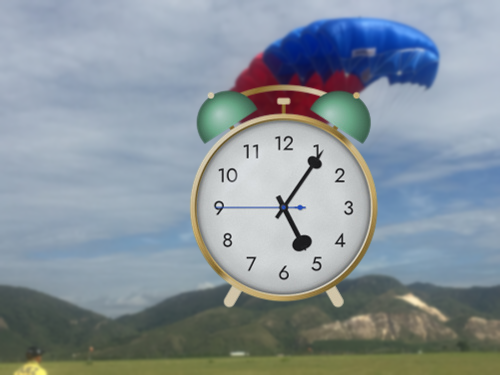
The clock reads 5h05m45s
